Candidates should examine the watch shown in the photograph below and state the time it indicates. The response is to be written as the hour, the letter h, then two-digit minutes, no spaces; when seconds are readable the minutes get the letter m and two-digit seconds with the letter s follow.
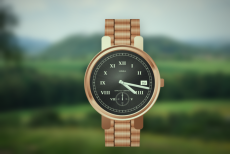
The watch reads 4h17
